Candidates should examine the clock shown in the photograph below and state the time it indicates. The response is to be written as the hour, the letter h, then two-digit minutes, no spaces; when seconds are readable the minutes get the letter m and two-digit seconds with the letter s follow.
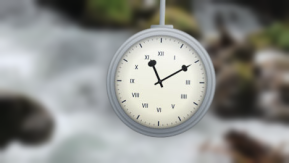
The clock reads 11h10
